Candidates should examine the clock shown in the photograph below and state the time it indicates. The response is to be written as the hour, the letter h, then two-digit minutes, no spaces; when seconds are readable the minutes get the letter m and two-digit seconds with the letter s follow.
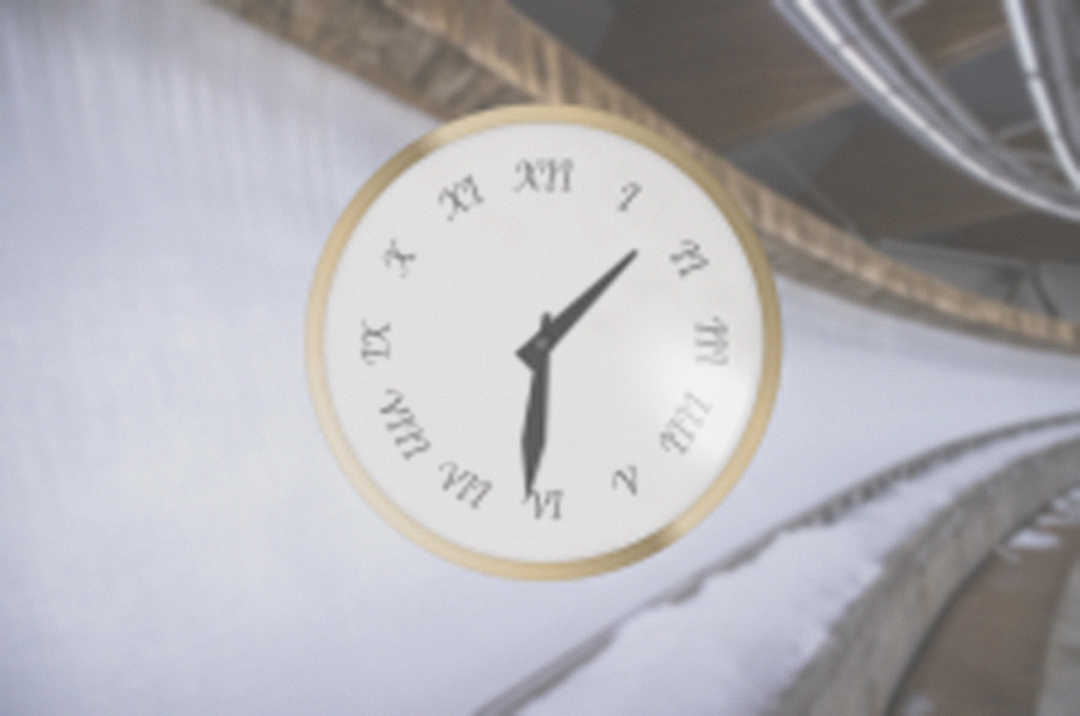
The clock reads 1h31
